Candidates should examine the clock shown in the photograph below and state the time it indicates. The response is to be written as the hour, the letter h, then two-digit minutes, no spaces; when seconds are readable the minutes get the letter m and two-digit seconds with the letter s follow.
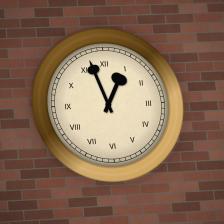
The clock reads 12h57
